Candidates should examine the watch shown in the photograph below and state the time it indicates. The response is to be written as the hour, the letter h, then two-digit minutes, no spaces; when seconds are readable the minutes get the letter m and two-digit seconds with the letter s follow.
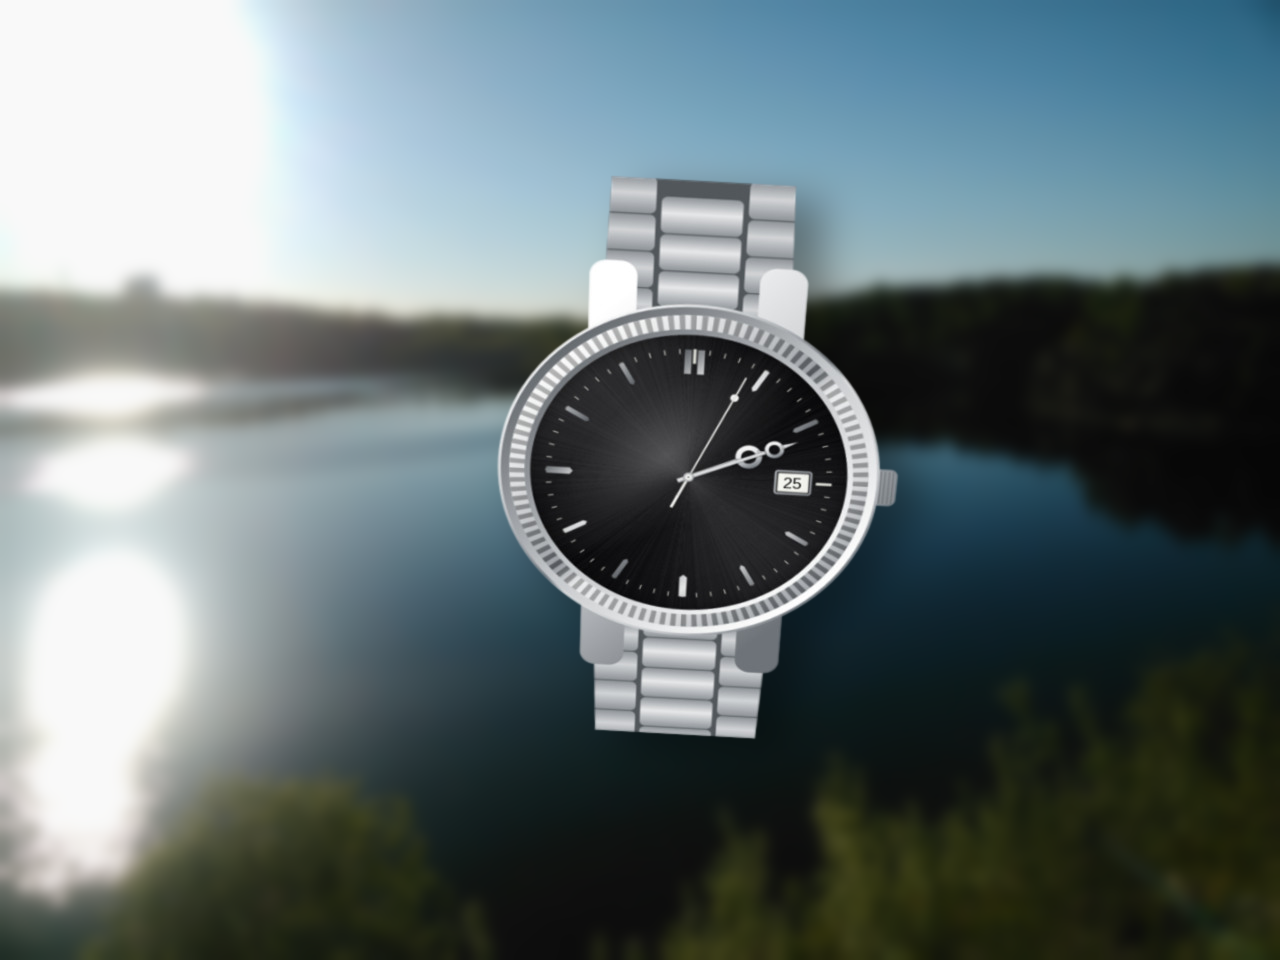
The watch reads 2h11m04s
